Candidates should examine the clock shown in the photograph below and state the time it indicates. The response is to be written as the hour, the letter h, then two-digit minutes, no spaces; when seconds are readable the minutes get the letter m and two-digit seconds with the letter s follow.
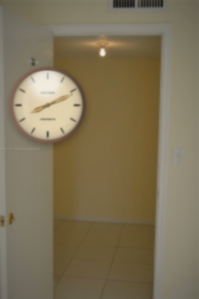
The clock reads 8h11
